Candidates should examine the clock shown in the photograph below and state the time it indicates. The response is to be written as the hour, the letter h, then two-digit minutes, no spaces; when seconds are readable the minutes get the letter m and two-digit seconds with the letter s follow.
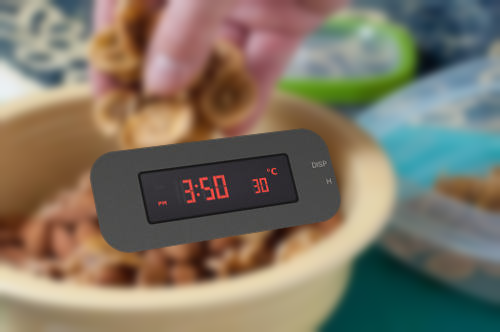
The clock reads 3h50
